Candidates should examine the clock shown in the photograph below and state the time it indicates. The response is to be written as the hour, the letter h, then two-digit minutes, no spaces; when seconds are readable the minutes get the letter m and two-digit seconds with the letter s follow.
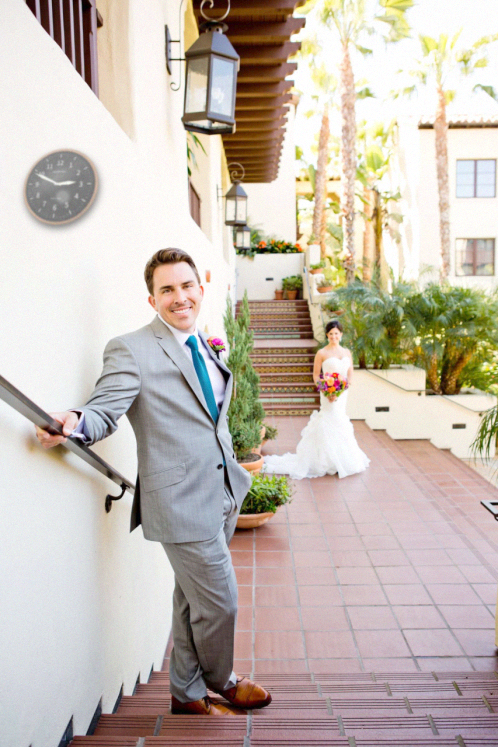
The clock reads 2h49
